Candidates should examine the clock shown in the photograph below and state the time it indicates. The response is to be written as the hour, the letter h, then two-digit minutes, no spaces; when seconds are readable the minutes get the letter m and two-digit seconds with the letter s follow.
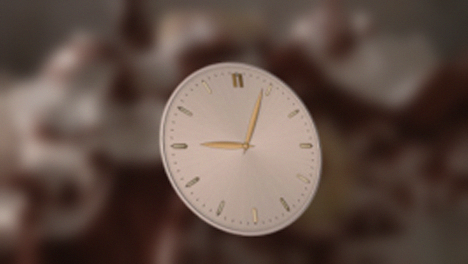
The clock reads 9h04
